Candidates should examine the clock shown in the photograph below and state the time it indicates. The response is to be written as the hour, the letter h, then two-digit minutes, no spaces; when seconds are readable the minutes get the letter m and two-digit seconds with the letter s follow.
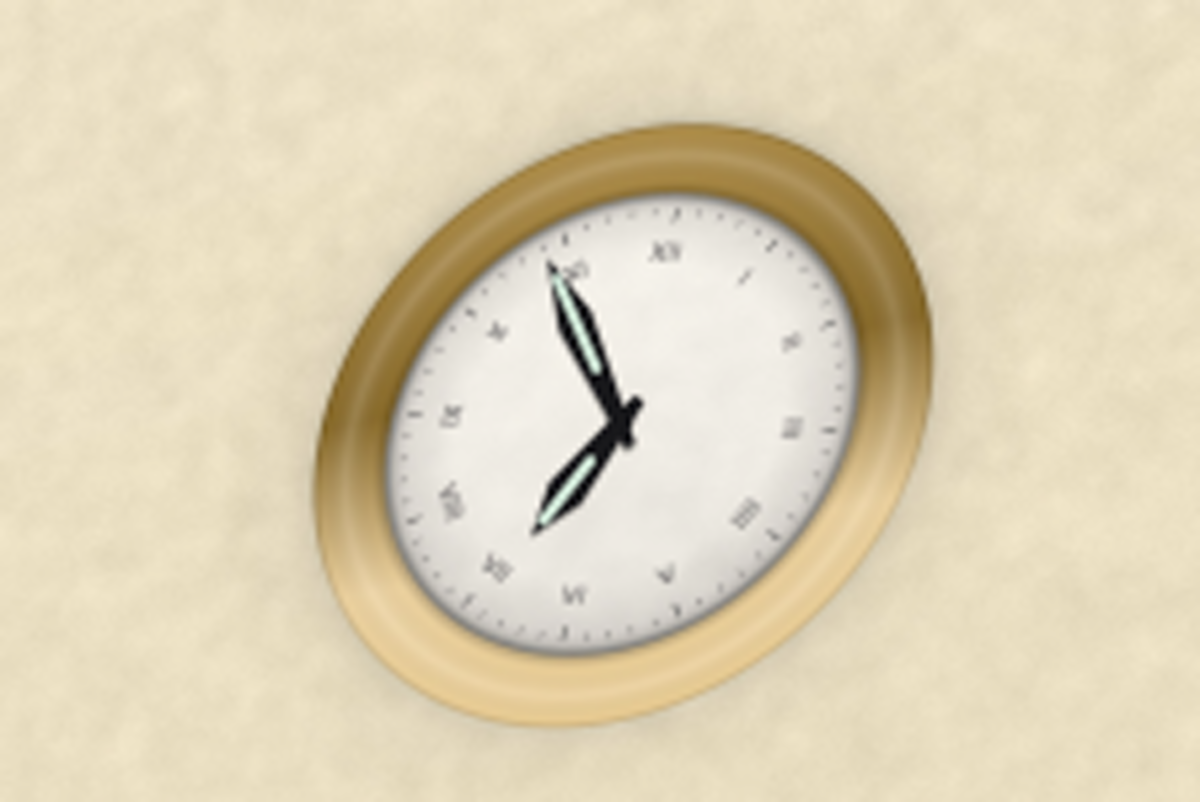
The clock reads 6h54
